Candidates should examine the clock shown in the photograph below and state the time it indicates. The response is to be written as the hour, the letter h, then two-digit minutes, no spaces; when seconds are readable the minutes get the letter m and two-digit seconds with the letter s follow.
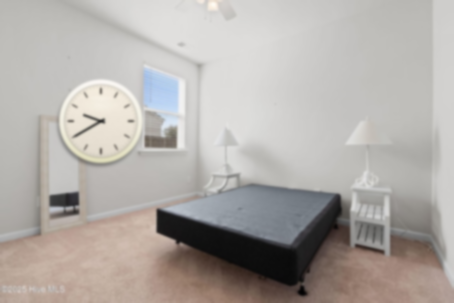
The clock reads 9h40
